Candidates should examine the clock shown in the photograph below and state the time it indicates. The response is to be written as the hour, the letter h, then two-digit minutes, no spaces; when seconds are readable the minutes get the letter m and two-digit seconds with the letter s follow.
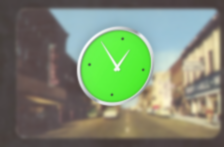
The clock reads 12h53
